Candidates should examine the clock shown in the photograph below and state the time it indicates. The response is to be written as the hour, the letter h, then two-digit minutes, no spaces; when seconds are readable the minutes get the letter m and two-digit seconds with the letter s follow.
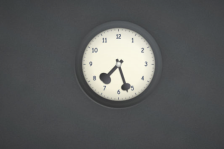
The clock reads 7h27
